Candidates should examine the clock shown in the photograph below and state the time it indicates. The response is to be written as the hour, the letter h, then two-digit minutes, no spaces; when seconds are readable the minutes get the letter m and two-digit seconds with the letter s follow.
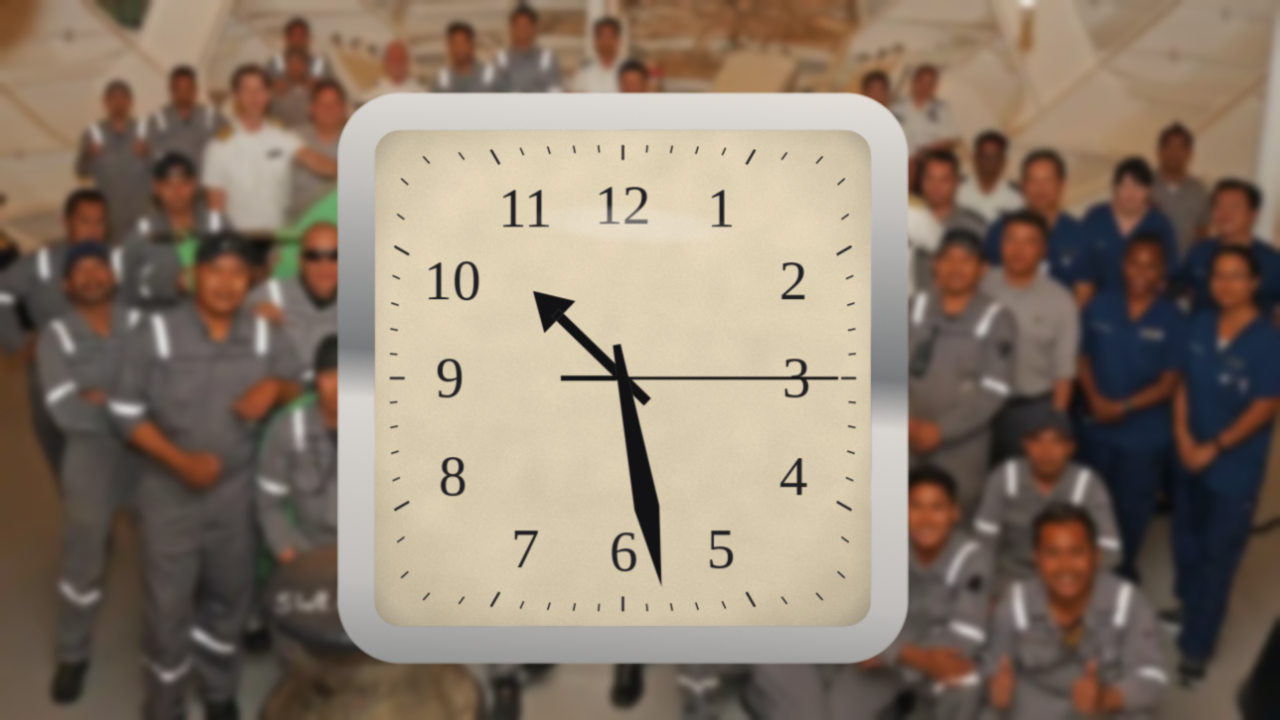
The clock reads 10h28m15s
